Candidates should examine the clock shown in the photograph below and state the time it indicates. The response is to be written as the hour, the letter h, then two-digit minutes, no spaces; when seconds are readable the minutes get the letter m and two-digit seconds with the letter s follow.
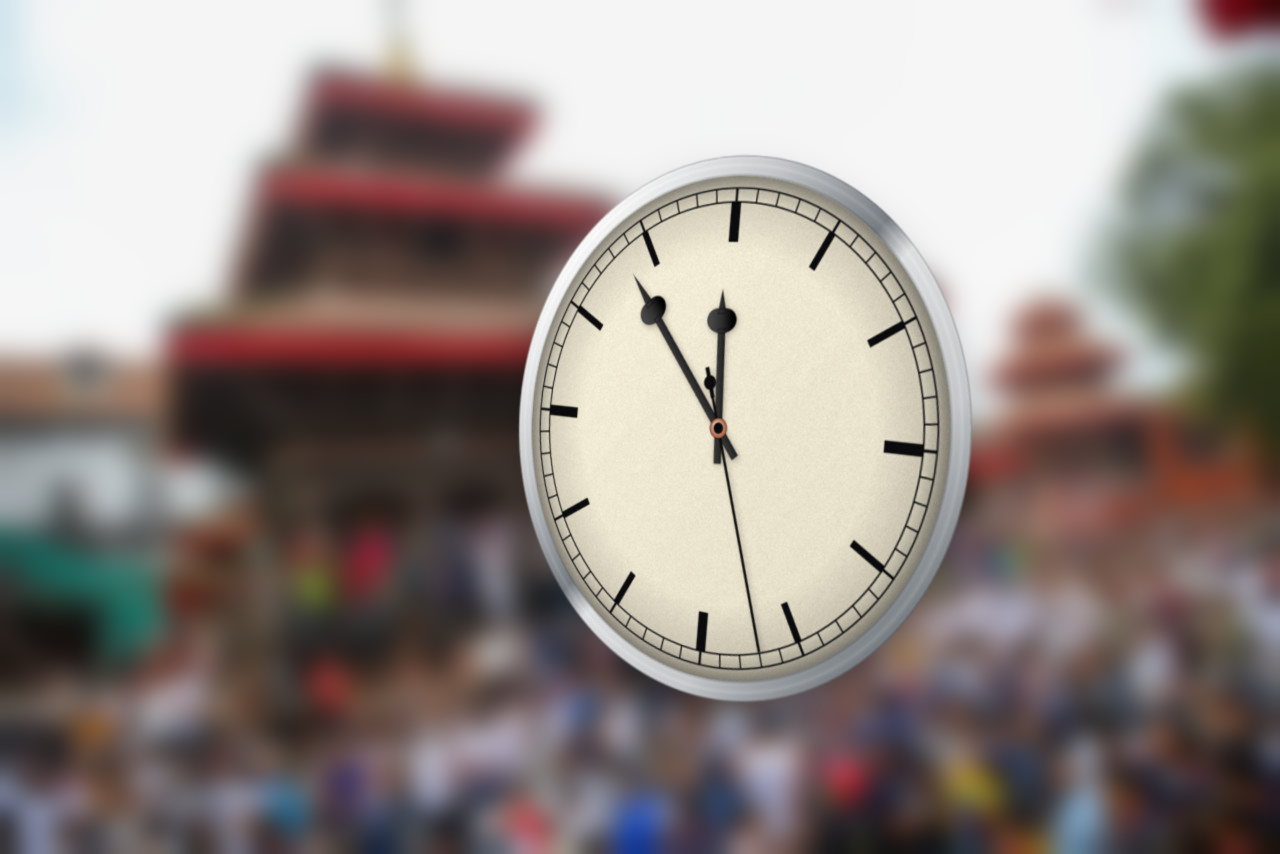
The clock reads 11h53m27s
